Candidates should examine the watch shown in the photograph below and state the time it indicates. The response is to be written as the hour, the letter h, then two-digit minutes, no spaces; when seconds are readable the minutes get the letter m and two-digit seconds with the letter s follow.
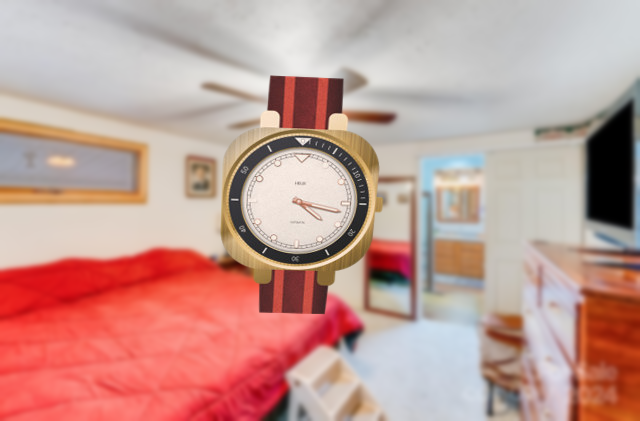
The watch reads 4h17
